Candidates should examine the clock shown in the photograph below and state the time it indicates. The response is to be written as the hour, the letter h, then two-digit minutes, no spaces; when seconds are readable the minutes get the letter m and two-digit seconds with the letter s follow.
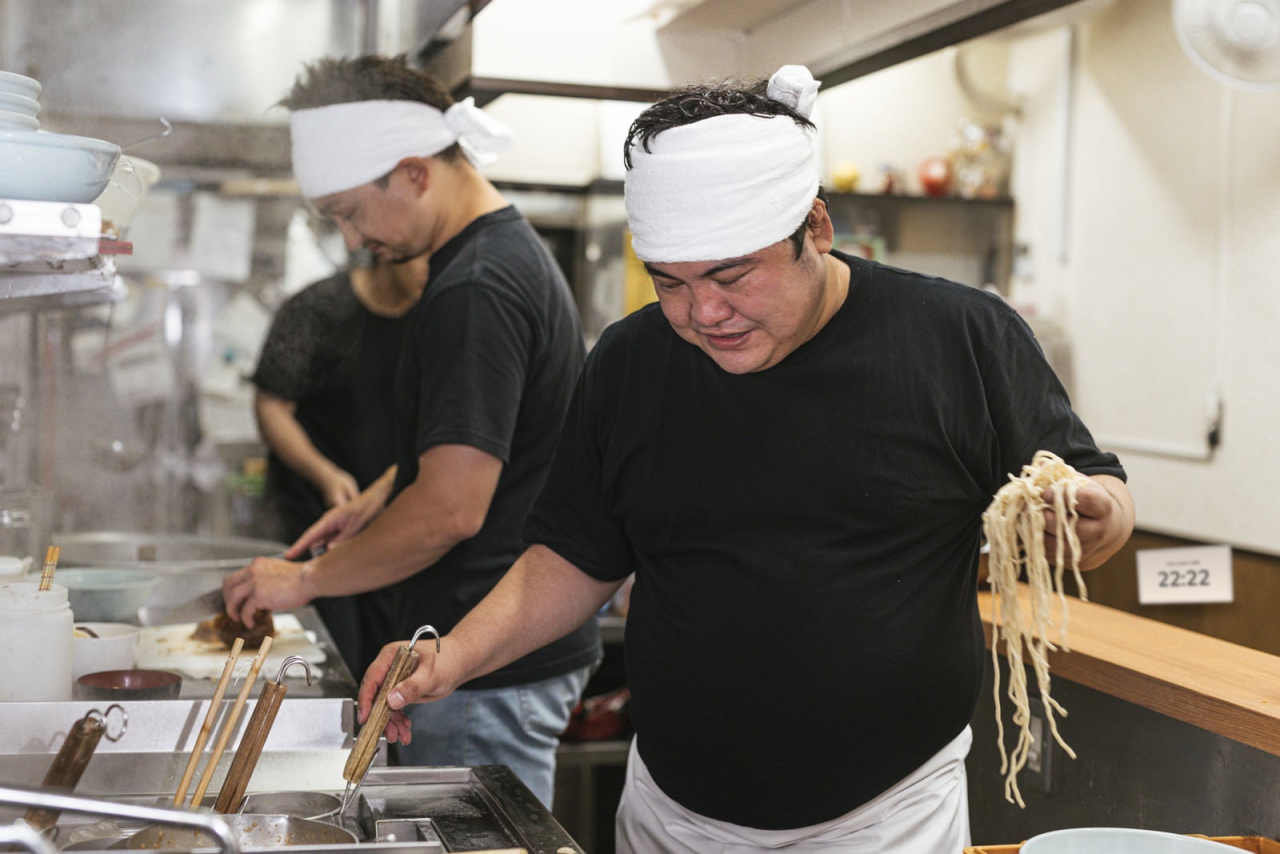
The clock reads 22h22
